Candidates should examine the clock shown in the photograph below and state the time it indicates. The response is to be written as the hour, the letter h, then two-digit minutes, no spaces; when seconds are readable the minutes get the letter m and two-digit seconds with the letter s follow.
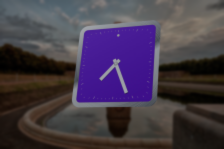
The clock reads 7h26
